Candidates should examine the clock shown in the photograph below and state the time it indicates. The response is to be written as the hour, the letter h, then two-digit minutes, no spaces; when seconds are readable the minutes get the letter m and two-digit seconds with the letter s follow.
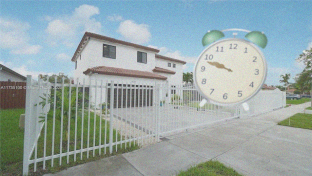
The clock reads 9h48
